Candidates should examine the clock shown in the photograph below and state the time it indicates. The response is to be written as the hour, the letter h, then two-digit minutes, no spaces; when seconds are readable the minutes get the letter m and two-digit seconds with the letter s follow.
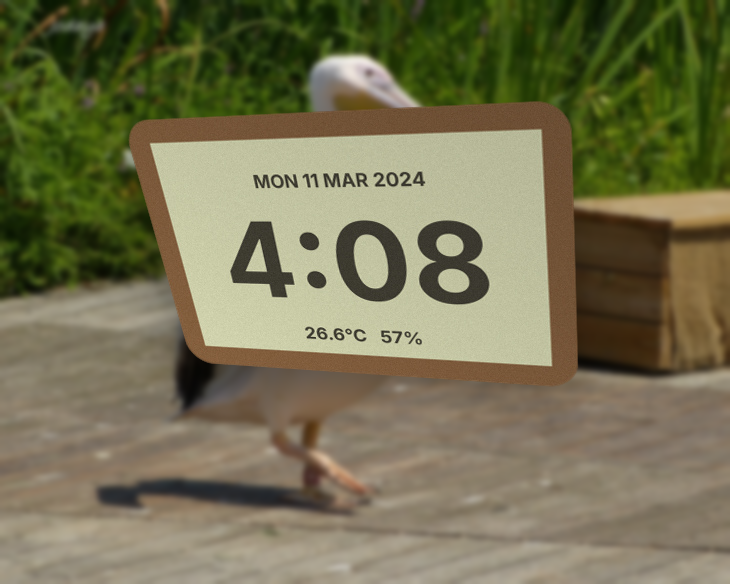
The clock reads 4h08
